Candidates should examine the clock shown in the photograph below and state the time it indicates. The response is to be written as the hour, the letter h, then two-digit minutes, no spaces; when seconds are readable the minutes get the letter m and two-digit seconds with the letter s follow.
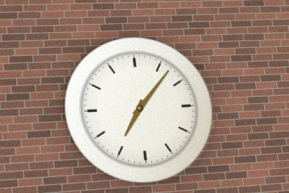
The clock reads 7h07
